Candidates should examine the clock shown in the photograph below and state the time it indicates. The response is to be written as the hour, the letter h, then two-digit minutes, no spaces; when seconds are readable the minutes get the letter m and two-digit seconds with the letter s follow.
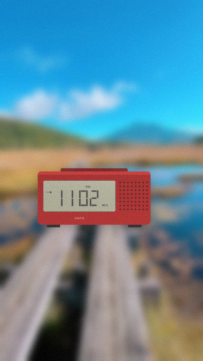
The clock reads 11h02
